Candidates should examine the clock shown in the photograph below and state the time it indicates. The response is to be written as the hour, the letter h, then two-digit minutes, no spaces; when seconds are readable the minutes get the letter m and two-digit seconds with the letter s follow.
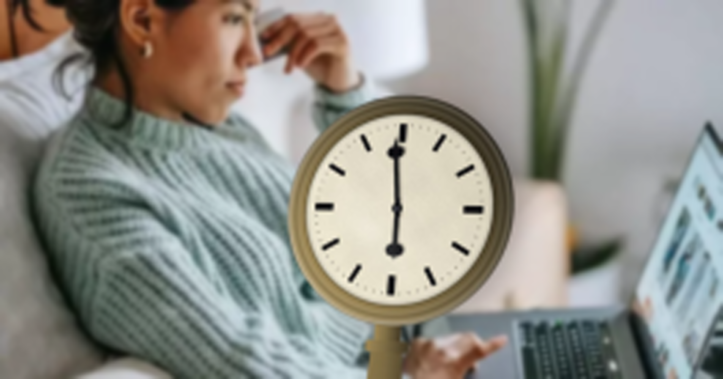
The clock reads 5h59
